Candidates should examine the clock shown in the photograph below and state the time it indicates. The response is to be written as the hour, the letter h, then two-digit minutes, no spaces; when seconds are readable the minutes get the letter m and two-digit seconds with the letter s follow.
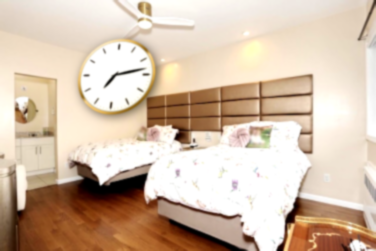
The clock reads 7h13
